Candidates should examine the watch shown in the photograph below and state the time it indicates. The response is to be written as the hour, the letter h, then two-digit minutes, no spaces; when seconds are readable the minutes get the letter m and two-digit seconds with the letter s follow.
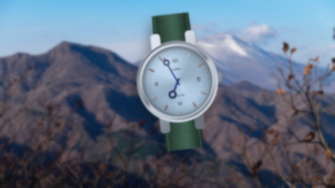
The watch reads 6h56
